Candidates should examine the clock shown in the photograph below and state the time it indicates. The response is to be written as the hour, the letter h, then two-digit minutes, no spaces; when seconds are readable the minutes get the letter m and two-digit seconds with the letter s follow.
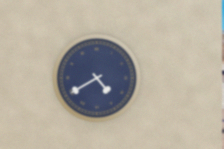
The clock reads 4h40
